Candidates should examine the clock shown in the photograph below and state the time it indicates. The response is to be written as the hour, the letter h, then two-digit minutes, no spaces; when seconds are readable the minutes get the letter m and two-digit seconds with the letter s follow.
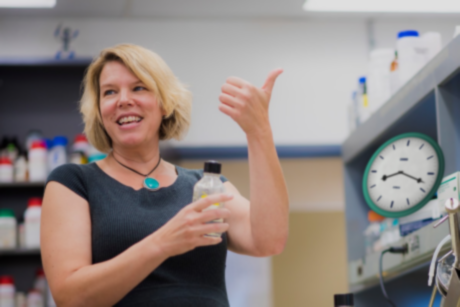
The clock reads 8h18
